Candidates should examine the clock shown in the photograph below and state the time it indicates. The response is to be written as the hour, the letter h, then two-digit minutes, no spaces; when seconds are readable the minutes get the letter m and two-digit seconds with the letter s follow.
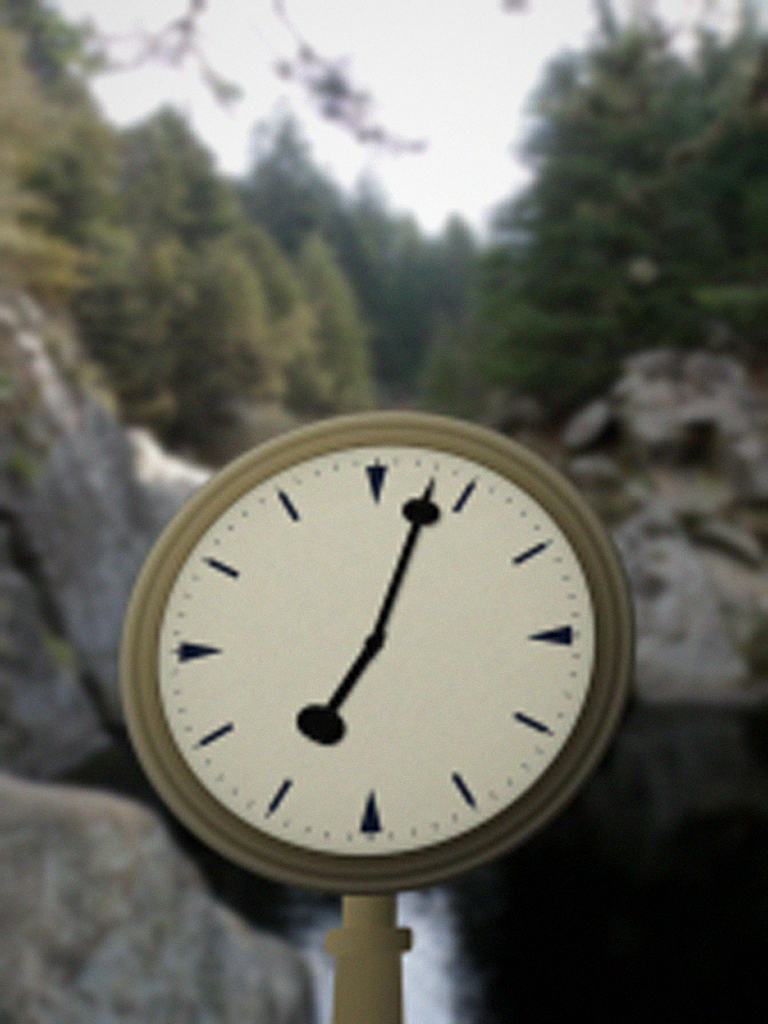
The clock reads 7h03
